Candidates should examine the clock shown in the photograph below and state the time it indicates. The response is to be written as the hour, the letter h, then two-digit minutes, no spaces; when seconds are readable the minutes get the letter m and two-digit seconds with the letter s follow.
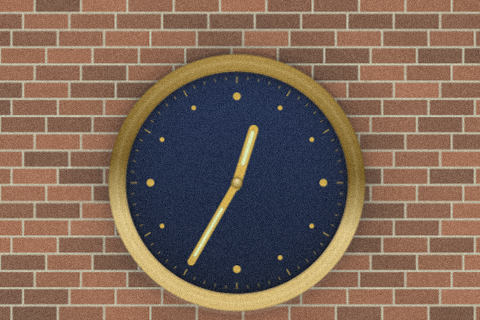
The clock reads 12h35
